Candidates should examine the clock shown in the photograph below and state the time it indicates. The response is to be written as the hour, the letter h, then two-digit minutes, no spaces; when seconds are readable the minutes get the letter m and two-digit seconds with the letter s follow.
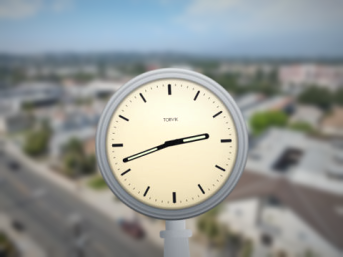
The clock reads 2h42
